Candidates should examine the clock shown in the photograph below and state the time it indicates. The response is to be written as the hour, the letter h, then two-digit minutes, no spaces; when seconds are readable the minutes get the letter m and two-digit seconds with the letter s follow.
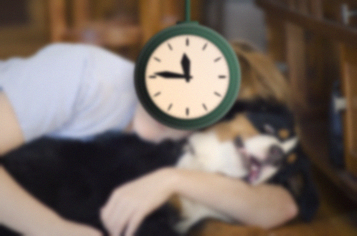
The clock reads 11h46
